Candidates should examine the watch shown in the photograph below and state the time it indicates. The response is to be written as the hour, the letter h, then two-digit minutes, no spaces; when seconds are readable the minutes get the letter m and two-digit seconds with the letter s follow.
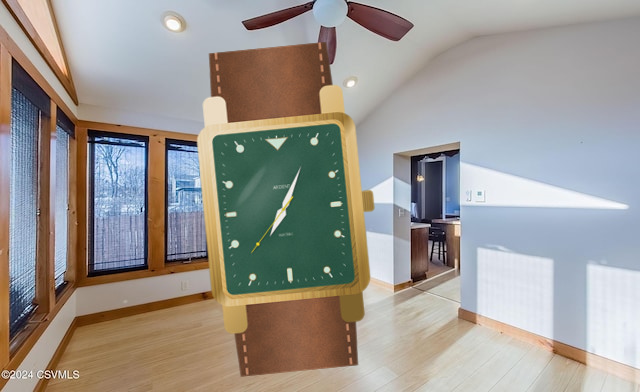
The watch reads 7h04m37s
